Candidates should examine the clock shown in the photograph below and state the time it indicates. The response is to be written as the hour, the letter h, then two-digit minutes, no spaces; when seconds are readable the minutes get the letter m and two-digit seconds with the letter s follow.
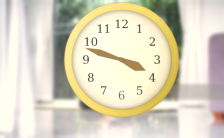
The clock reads 3h48
